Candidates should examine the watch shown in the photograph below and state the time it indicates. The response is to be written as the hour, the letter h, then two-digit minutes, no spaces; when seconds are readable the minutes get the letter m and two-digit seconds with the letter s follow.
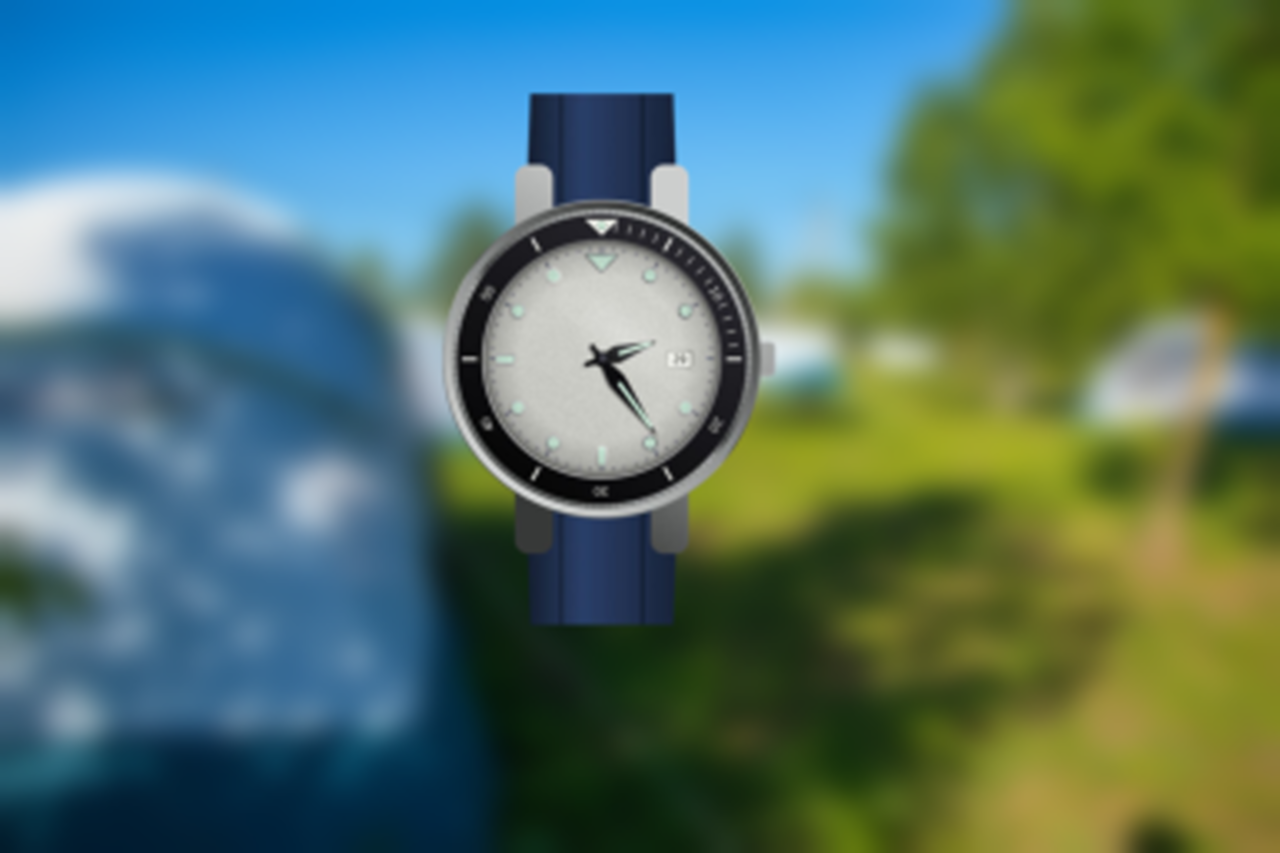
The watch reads 2h24
